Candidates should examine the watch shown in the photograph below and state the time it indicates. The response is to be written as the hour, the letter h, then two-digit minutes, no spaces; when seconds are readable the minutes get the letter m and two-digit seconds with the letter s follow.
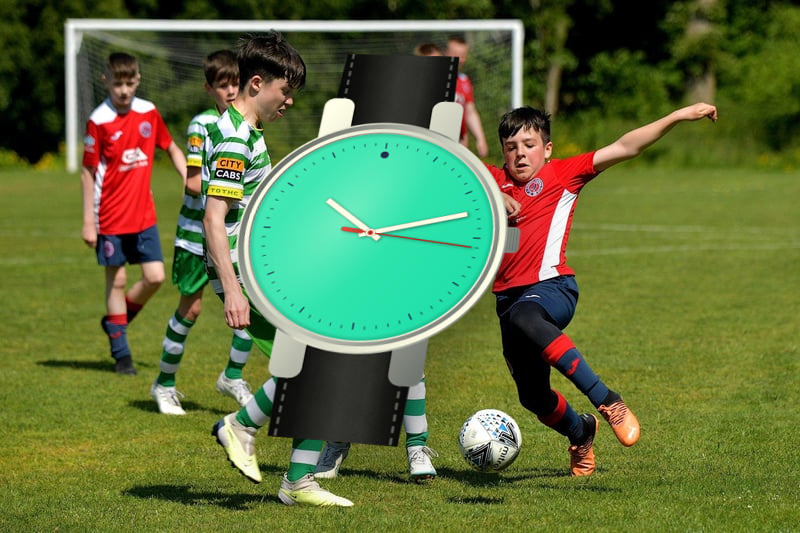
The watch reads 10h12m16s
